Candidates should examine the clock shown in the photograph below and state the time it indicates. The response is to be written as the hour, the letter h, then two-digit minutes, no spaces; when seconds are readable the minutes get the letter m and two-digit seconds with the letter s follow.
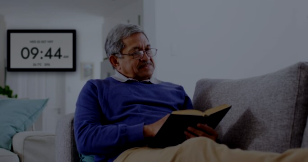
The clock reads 9h44
